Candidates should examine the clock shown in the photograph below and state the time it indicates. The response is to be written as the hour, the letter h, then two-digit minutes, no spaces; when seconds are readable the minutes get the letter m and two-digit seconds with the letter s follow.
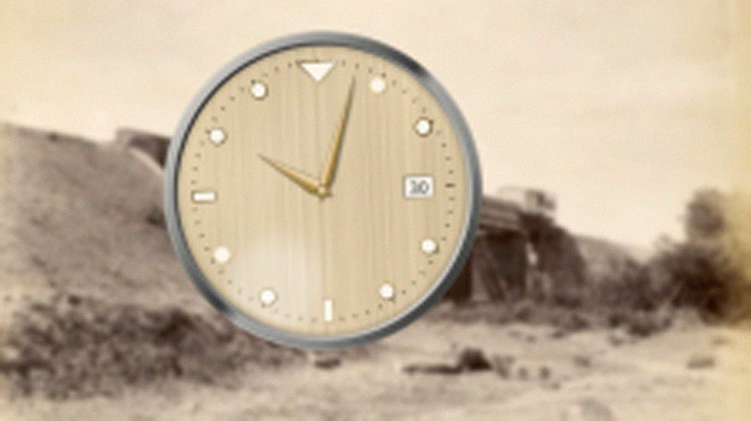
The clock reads 10h03
